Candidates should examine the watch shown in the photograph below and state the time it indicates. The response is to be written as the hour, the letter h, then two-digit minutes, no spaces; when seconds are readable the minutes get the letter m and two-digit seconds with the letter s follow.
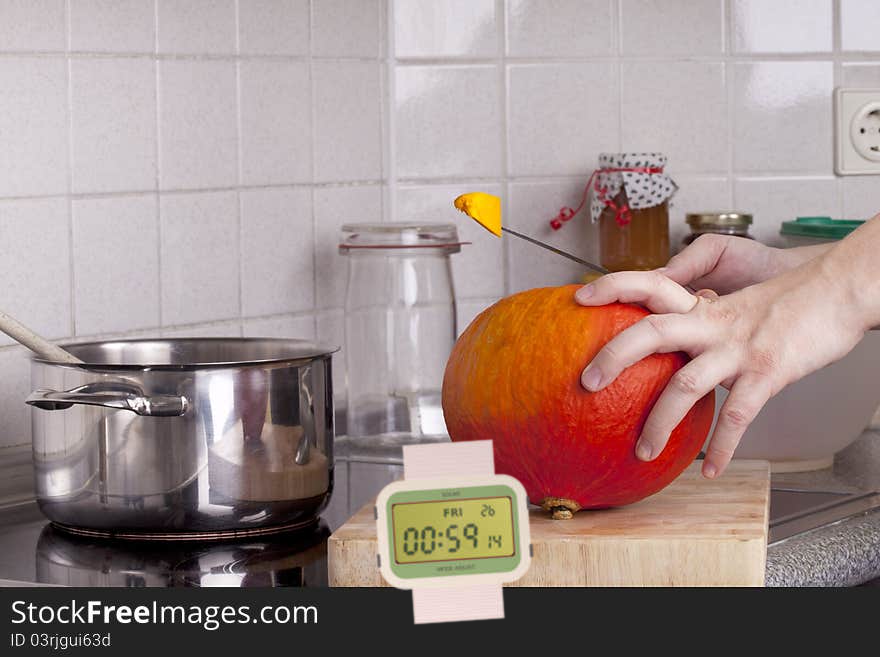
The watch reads 0h59m14s
